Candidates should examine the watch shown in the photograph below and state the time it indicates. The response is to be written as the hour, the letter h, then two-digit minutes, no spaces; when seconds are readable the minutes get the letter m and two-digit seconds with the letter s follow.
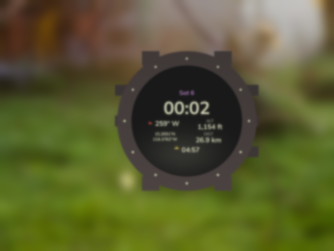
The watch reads 0h02
